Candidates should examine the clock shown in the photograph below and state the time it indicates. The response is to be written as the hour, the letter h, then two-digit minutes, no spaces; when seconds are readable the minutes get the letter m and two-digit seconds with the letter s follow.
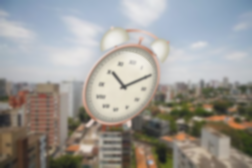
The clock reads 10h10
